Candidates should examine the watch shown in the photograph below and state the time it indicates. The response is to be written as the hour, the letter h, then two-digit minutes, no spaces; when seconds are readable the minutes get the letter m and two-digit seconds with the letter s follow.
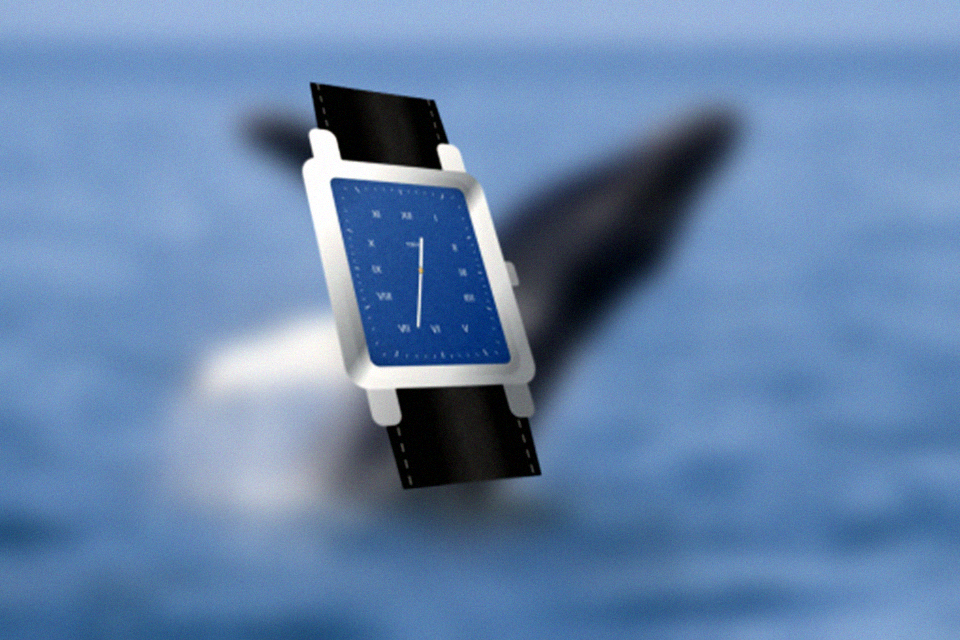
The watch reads 12h33
